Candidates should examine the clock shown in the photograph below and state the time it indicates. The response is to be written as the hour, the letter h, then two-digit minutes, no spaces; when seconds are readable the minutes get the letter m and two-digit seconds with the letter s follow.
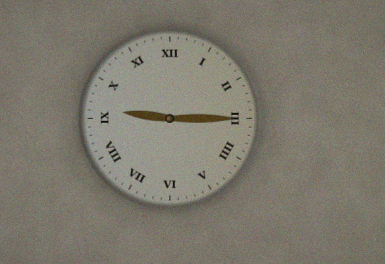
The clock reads 9h15
